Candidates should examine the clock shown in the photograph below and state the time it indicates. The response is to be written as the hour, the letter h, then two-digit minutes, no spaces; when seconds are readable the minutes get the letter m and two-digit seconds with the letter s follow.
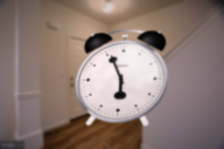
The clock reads 5h56
